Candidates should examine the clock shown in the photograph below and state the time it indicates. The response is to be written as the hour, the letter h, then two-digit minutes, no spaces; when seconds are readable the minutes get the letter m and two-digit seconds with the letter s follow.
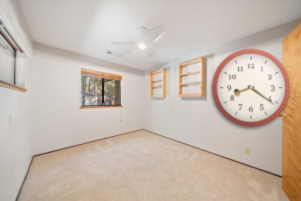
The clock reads 8h21
